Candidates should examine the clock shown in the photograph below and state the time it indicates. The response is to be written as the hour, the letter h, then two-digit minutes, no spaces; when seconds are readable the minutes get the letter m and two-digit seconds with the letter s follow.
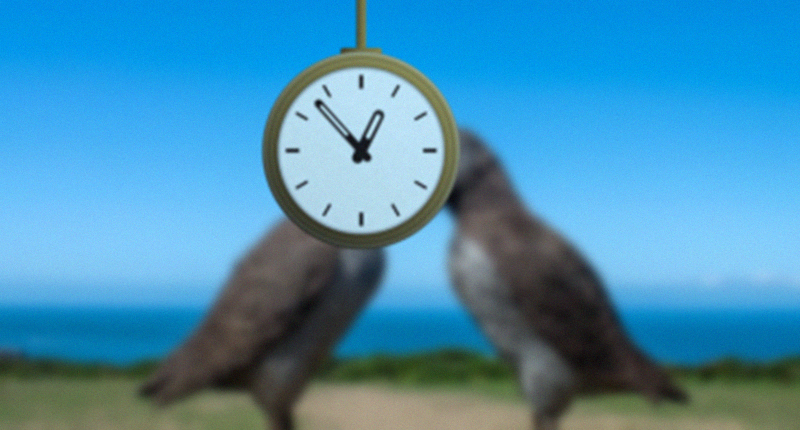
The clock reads 12h53
